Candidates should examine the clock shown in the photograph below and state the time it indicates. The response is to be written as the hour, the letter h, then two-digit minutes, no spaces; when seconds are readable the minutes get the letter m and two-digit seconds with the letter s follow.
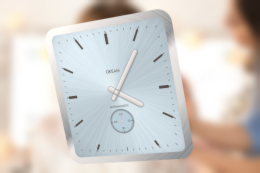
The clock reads 4h06
